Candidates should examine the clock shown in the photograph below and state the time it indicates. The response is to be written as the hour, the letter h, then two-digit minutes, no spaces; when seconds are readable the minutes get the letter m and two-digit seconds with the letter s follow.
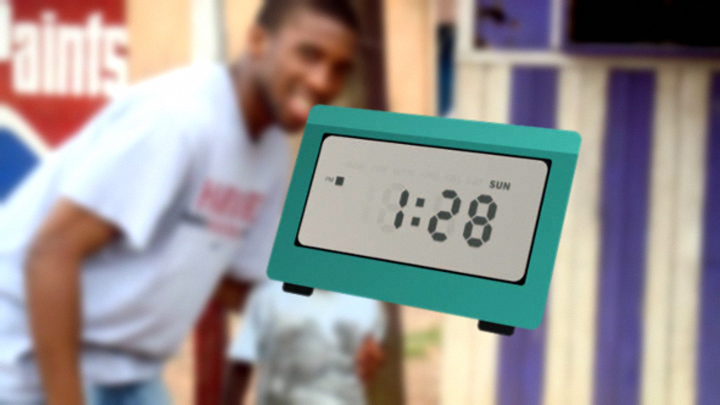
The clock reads 1h28
